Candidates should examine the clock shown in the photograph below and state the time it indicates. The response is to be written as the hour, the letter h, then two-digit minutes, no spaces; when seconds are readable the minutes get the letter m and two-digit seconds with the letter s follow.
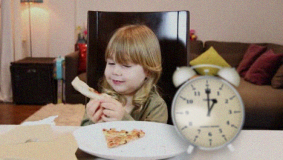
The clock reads 1h00
